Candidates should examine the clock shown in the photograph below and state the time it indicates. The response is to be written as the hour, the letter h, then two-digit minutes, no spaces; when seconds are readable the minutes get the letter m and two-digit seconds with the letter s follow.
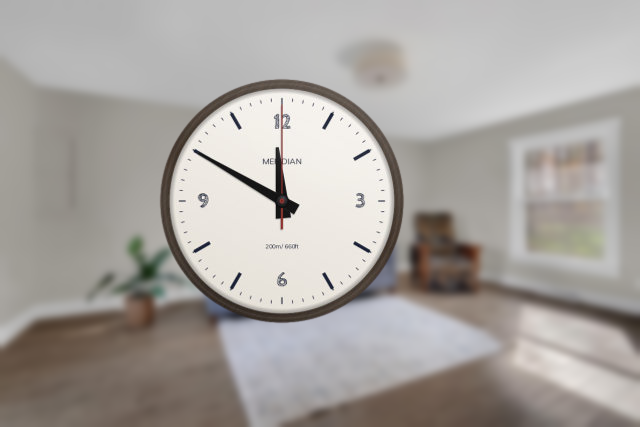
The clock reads 11h50m00s
